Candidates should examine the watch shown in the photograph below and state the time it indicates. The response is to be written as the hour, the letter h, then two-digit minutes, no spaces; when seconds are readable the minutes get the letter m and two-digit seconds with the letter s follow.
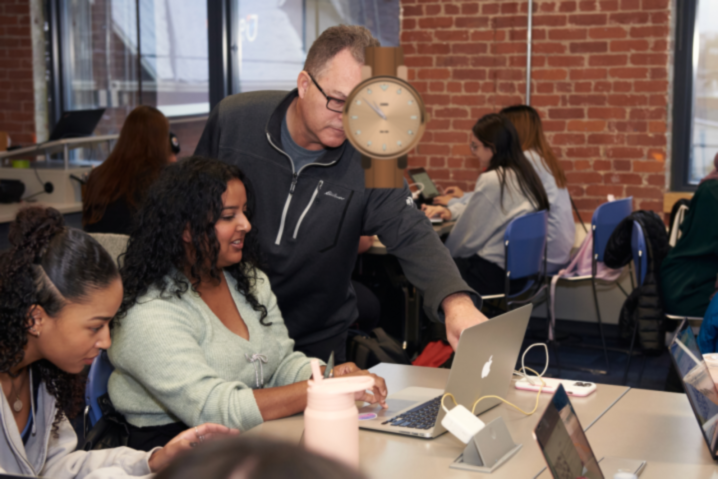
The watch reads 10h52
